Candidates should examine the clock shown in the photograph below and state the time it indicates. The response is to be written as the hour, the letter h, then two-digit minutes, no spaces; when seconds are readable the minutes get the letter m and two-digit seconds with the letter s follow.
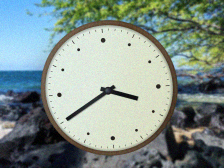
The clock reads 3h40
